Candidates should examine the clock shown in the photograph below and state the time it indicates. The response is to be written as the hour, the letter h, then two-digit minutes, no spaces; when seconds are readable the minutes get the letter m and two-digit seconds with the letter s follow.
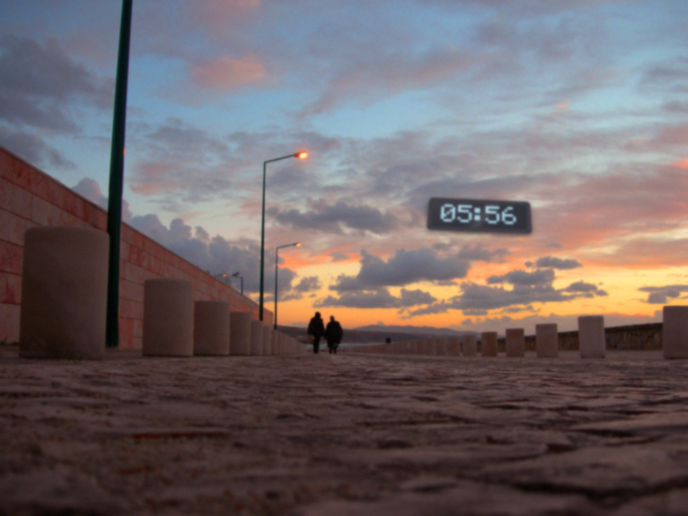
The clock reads 5h56
